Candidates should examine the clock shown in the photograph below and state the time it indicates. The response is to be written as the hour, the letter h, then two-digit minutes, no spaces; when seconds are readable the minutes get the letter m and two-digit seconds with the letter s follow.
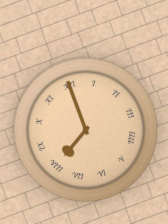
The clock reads 8h00
